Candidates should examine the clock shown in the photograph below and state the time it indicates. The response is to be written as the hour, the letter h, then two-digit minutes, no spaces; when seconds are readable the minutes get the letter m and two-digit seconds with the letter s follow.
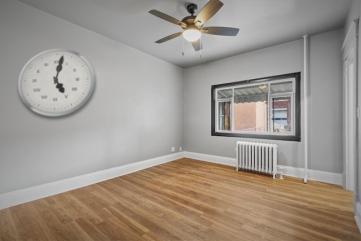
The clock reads 5h02
